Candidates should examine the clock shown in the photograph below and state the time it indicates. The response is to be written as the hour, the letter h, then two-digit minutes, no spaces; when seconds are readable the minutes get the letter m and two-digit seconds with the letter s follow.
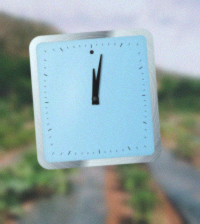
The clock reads 12h02
